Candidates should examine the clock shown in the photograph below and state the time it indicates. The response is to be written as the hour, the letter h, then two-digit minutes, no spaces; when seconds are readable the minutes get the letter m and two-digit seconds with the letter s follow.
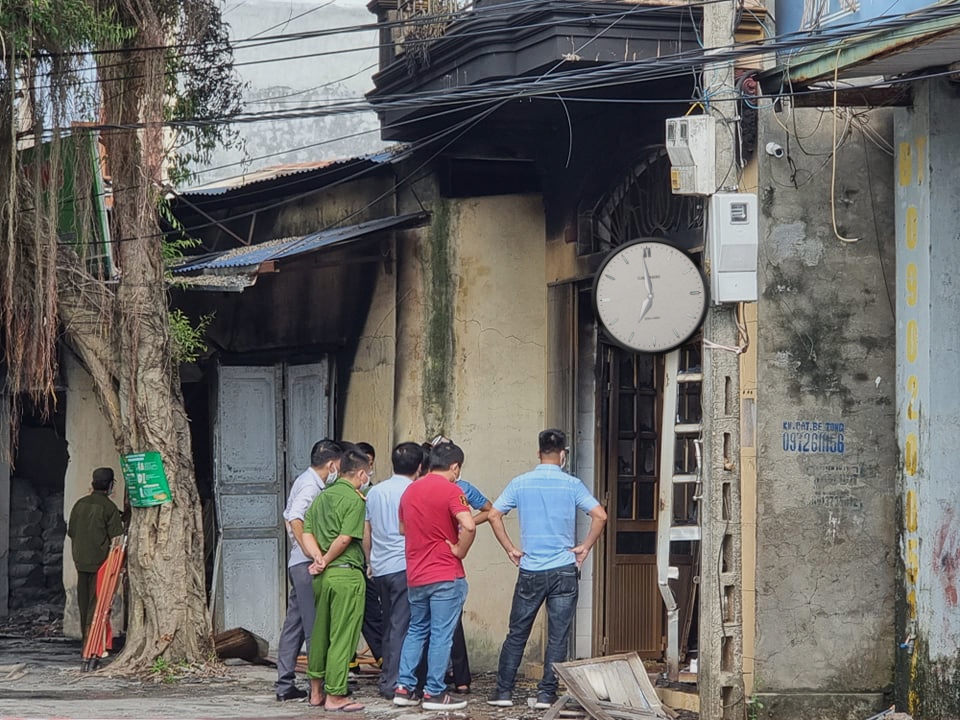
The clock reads 6h59
